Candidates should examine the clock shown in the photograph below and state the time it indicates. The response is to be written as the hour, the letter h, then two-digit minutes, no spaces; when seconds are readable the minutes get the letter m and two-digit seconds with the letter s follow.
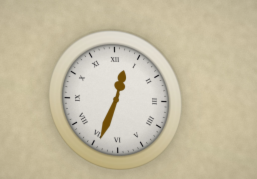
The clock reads 12h34
